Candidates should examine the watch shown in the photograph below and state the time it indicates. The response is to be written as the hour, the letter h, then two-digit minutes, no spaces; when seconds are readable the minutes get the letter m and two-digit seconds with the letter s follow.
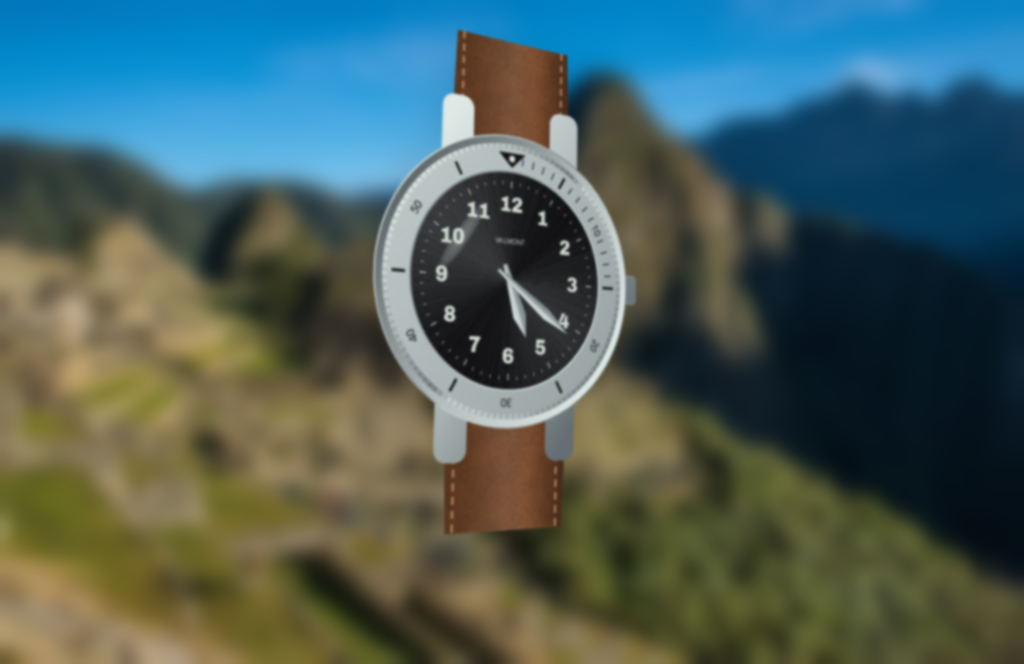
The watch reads 5h21
